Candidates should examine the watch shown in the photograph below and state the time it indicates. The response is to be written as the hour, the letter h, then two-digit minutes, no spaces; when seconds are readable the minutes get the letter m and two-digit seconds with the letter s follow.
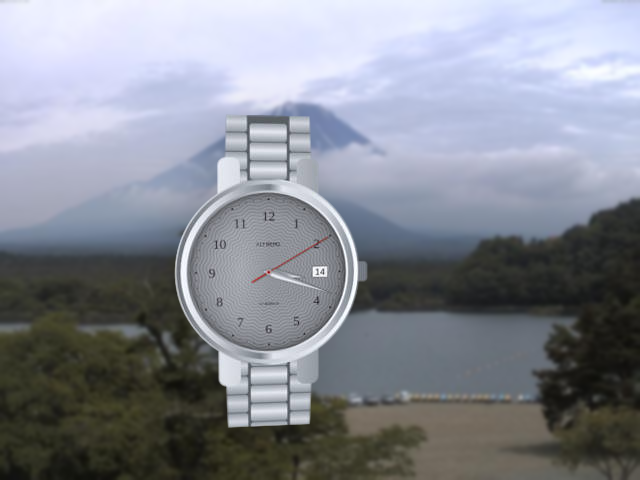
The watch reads 3h18m10s
